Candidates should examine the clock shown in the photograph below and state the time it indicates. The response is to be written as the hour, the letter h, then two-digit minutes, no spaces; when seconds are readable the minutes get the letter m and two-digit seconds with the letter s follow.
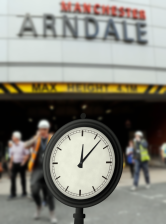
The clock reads 12h07
